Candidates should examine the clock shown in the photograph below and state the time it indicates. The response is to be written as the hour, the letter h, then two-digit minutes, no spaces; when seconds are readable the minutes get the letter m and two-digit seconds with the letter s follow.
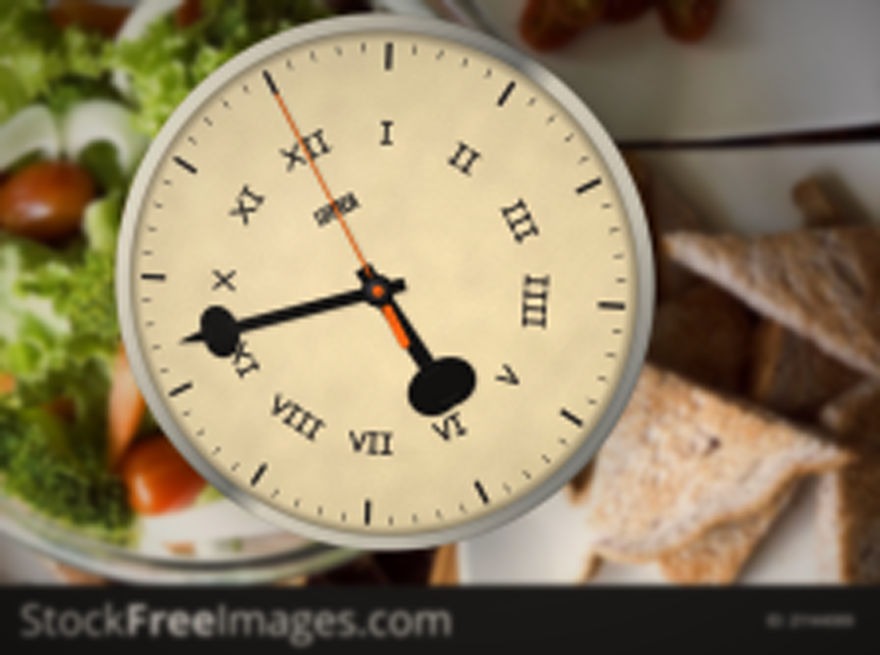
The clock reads 5h47m00s
